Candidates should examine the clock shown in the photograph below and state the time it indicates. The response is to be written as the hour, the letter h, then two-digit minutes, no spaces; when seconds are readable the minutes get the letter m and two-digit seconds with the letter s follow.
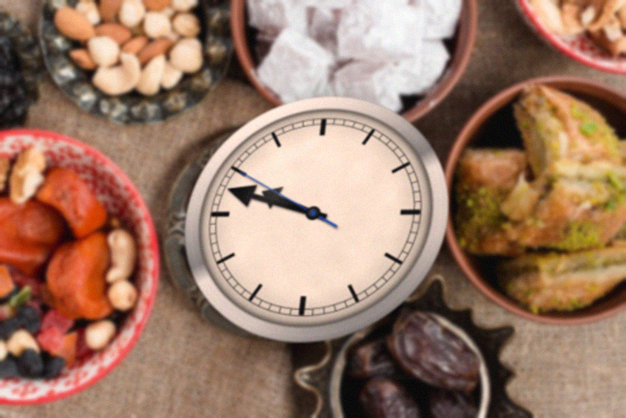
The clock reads 9h47m50s
